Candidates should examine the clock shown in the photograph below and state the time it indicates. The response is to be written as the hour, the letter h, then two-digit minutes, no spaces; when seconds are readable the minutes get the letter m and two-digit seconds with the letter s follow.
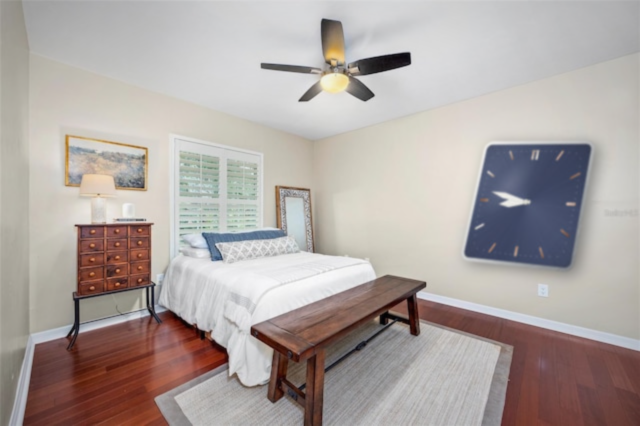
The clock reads 8h47
